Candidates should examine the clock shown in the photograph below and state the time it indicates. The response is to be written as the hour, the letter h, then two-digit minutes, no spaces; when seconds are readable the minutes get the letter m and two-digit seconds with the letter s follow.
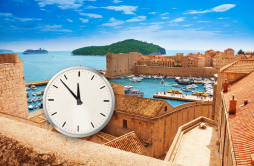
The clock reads 11h53
